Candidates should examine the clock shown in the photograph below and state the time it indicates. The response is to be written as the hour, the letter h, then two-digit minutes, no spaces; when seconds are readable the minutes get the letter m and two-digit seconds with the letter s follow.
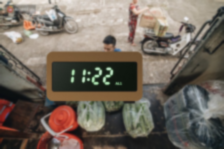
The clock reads 11h22
